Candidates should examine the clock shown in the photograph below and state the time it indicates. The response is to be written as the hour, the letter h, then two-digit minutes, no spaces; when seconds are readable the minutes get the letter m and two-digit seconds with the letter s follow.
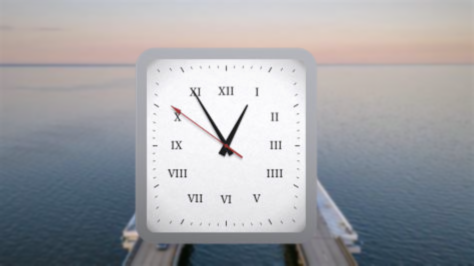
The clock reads 12h54m51s
